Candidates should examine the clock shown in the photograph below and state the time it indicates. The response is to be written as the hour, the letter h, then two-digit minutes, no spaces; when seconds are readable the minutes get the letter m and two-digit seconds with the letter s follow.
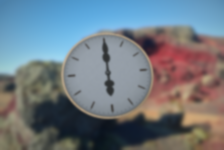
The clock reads 6h00
